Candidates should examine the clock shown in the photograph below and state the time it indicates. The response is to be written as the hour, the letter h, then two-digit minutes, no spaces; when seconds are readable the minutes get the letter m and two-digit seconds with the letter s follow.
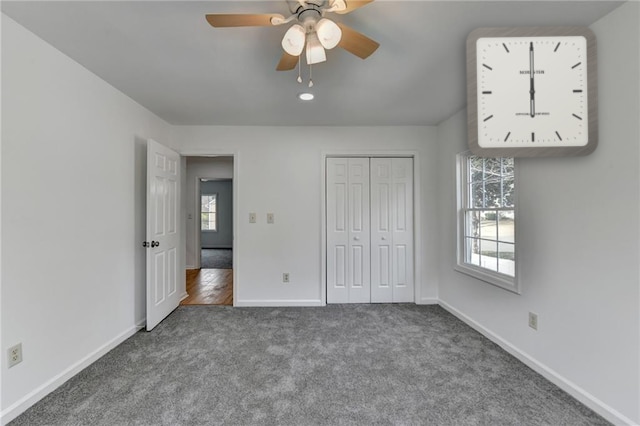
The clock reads 6h00
